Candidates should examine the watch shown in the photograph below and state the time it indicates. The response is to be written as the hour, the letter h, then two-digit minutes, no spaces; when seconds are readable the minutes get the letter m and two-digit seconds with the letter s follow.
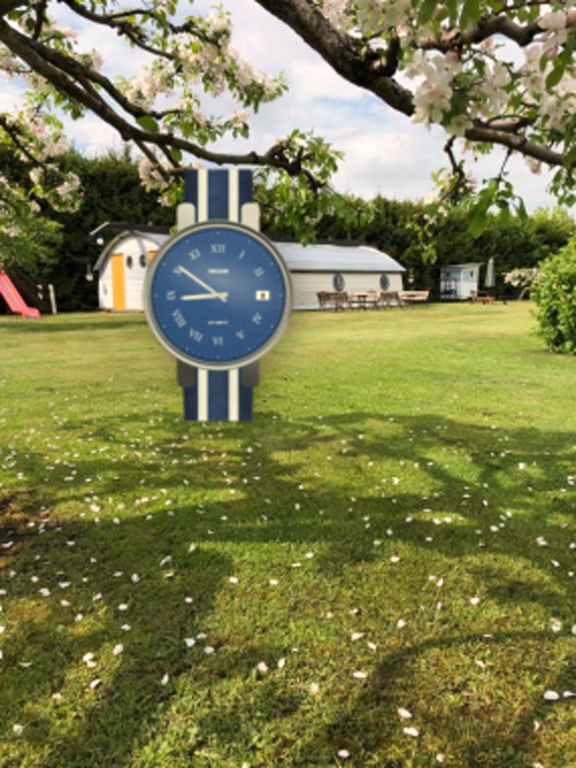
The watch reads 8h51
